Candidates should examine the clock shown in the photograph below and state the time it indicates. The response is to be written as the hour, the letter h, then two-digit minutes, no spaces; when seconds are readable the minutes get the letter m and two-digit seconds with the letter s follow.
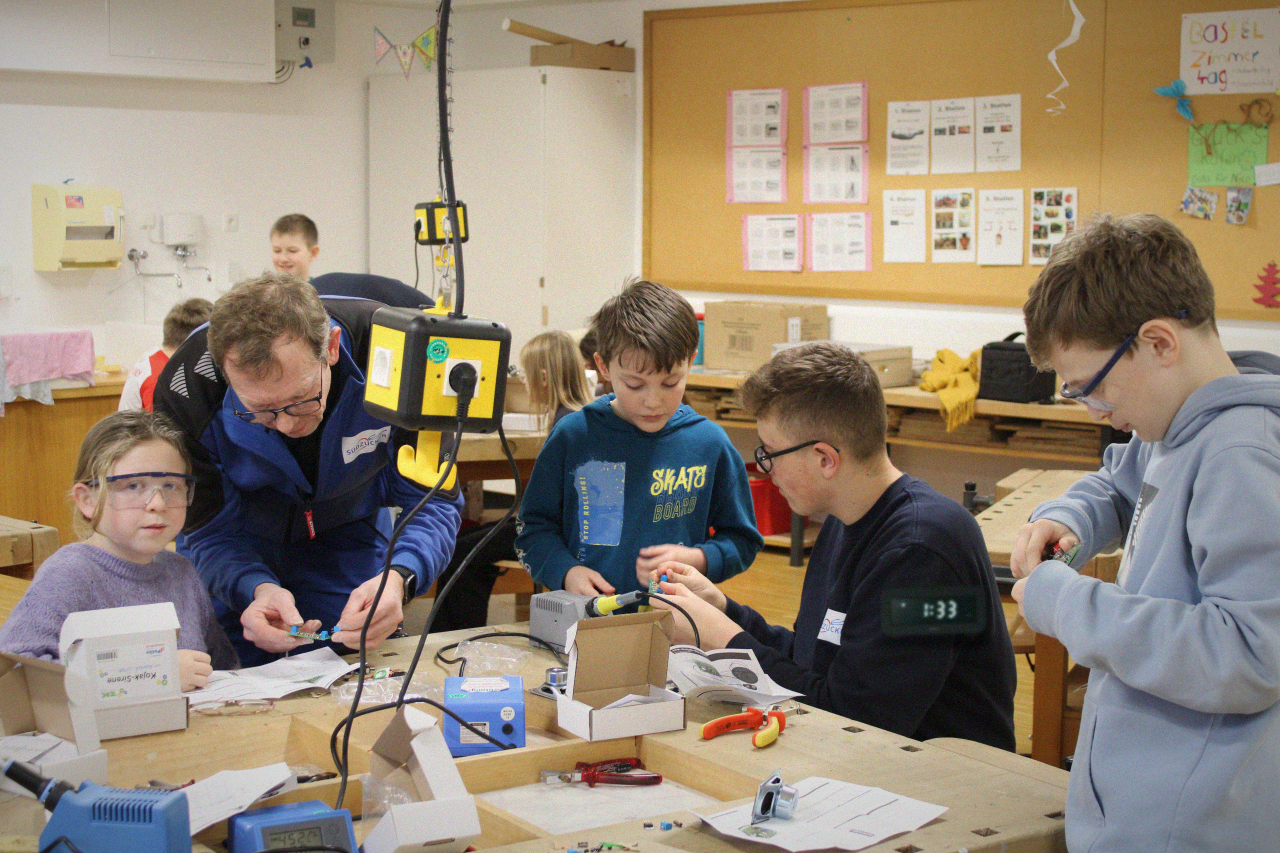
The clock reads 1h33
